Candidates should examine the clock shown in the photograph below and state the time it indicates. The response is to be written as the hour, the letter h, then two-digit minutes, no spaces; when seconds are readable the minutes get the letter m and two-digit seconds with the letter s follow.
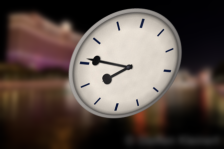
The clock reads 7h46
